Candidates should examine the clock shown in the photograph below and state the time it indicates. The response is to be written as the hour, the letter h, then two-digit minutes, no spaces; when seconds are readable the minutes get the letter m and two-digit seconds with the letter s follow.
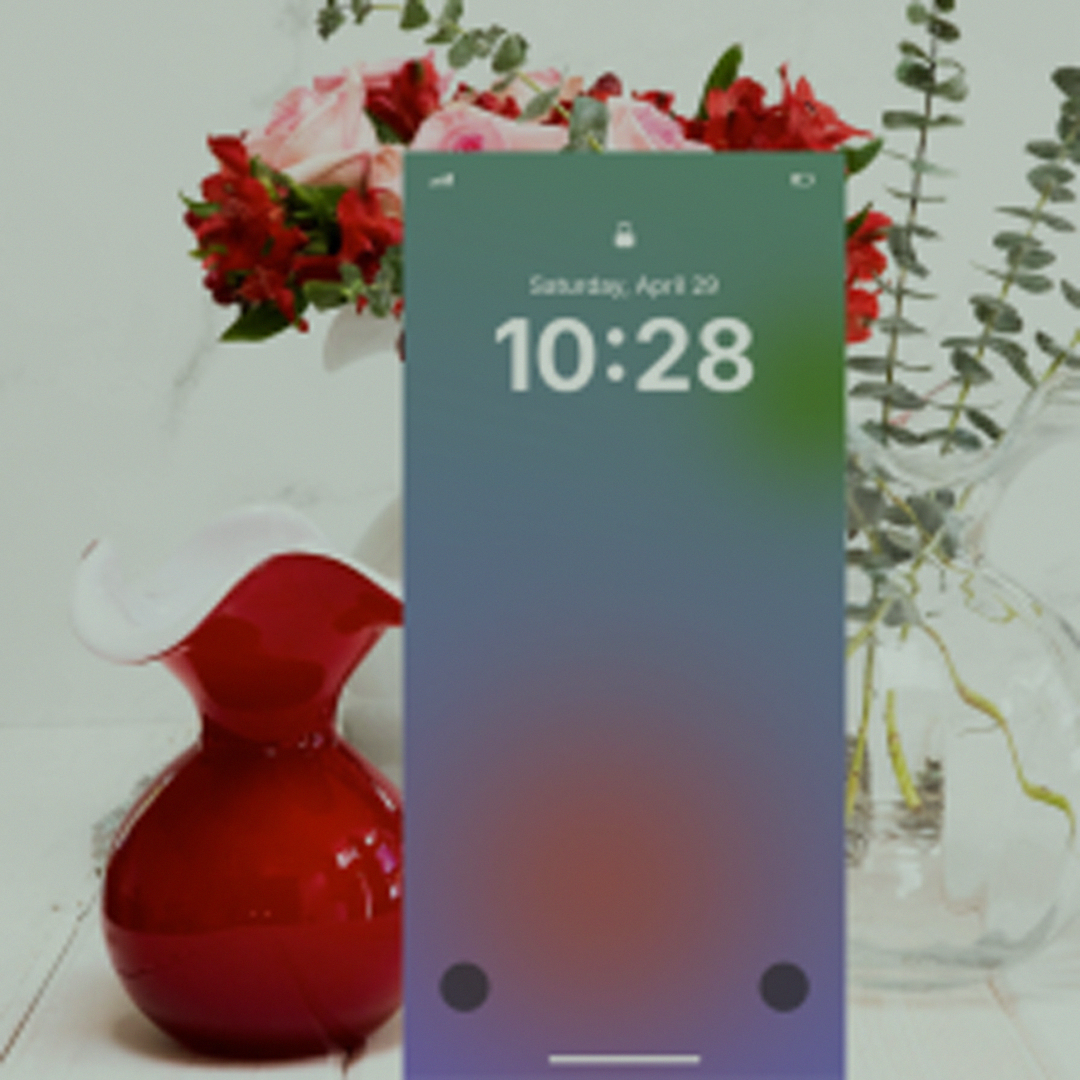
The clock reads 10h28
